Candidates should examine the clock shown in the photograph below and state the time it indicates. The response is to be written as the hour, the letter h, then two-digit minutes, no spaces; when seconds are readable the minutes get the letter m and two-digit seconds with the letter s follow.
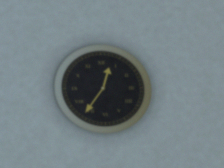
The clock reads 12h36
